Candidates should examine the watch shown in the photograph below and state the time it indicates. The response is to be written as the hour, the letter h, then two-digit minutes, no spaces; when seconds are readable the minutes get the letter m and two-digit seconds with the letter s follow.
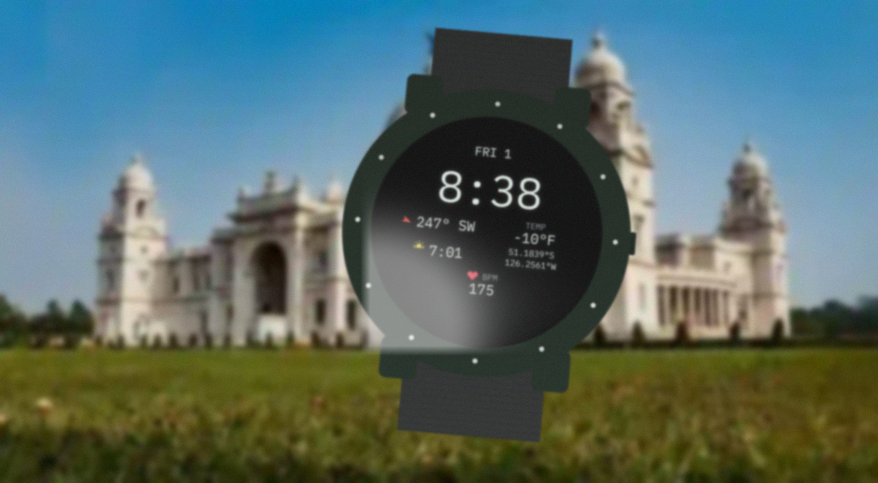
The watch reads 8h38
